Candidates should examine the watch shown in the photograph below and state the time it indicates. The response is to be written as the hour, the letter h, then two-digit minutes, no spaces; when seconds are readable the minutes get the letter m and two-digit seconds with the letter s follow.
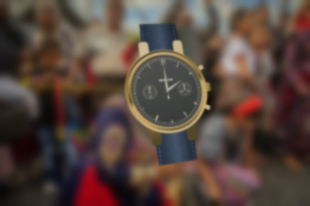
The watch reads 2h00
